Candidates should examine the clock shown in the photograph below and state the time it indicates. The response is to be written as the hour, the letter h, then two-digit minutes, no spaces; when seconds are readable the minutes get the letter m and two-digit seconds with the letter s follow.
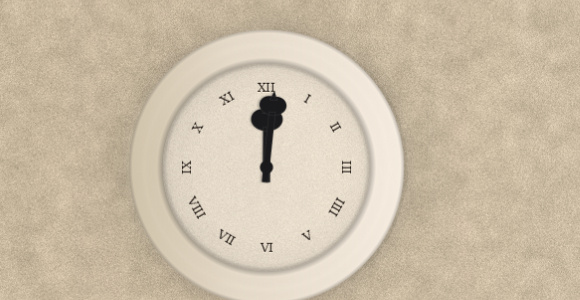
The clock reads 12h01
